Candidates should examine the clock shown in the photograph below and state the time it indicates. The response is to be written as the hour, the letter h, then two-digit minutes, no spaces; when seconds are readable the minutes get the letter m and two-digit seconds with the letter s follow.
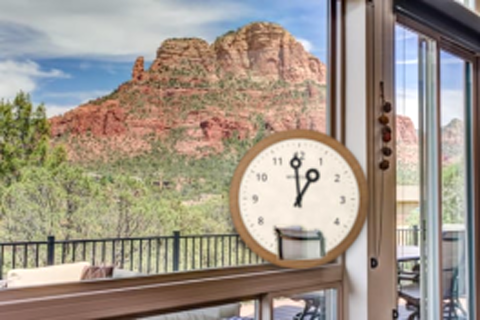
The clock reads 12h59
